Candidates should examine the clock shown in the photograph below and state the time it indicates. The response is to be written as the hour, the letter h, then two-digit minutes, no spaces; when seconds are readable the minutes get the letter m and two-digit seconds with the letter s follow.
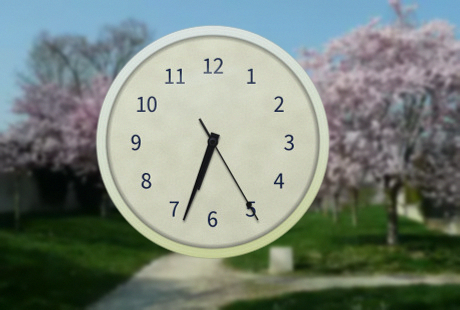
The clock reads 6h33m25s
